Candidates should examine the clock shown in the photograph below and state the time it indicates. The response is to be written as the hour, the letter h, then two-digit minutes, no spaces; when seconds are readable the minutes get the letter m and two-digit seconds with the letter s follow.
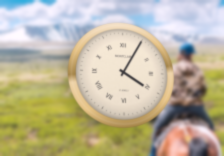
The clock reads 4h05
